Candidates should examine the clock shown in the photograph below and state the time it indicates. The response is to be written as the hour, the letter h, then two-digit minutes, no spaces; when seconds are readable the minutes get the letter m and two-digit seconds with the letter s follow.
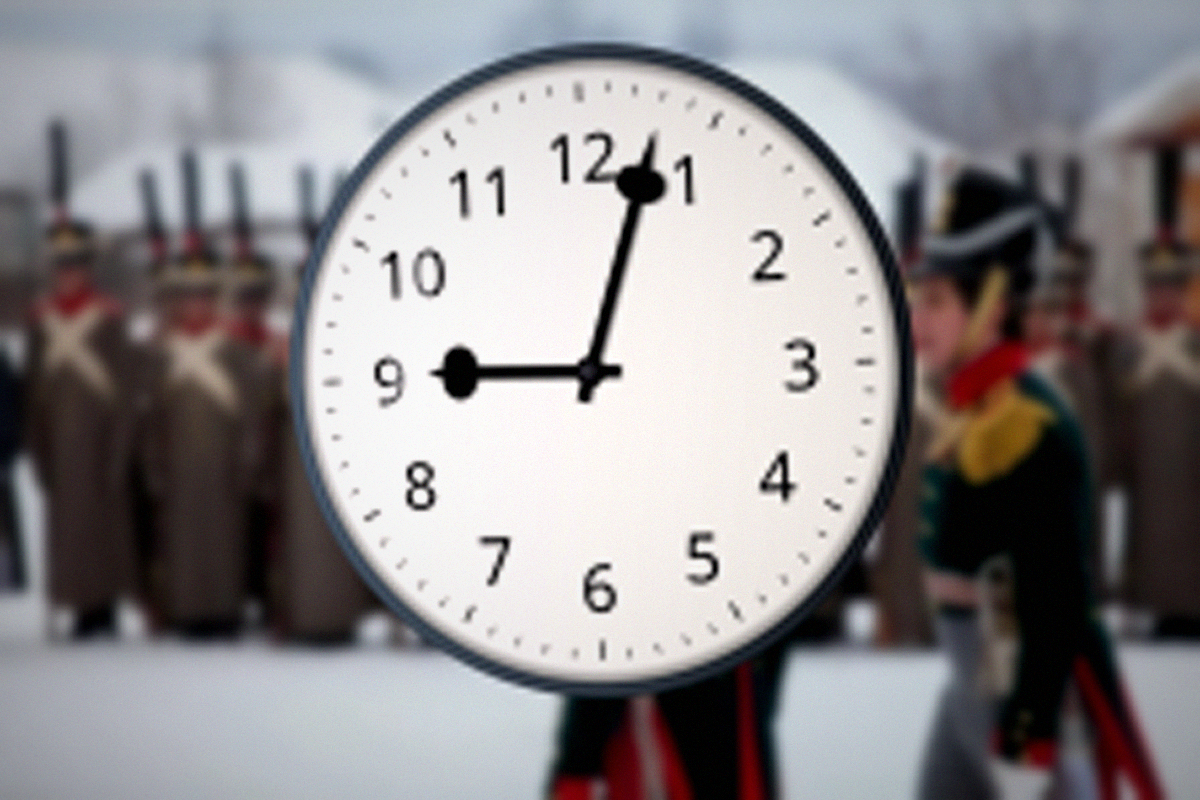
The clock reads 9h03
